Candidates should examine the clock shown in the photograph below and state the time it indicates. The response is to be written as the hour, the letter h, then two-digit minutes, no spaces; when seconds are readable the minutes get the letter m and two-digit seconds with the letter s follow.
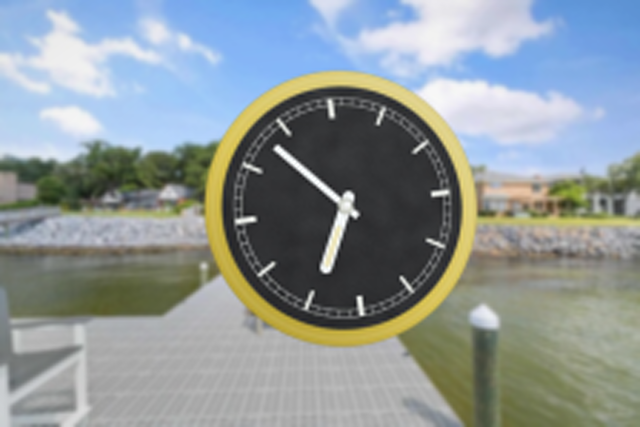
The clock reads 6h53
